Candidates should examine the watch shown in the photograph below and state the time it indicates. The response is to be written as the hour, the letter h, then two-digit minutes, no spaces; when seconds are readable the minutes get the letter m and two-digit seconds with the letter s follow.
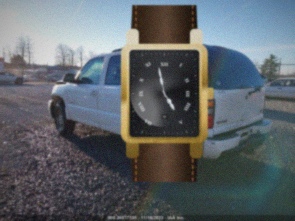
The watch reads 4h58
